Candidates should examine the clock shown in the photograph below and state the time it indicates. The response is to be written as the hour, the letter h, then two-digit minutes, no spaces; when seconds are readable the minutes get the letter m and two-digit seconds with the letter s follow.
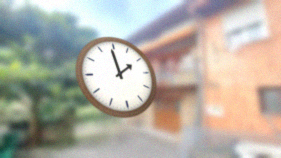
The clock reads 1h59
